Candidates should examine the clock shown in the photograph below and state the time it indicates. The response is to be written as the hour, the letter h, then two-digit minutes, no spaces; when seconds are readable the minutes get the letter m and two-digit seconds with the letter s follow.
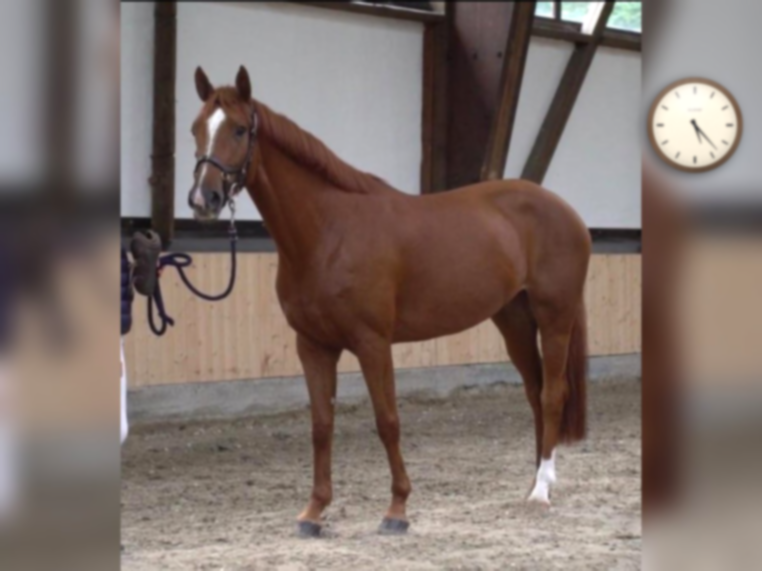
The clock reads 5h23
